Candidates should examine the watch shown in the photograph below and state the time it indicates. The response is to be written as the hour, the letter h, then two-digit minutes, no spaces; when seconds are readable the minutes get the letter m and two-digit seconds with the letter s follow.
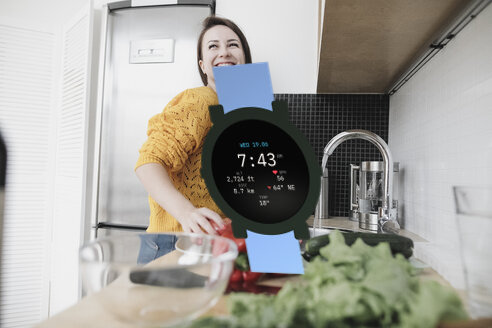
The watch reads 7h43
